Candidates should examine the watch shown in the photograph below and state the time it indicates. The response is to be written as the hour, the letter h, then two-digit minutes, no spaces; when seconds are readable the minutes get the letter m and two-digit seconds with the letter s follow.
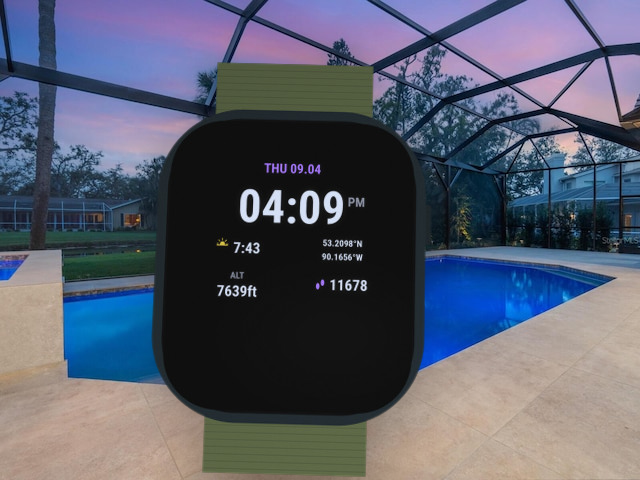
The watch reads 4h09
